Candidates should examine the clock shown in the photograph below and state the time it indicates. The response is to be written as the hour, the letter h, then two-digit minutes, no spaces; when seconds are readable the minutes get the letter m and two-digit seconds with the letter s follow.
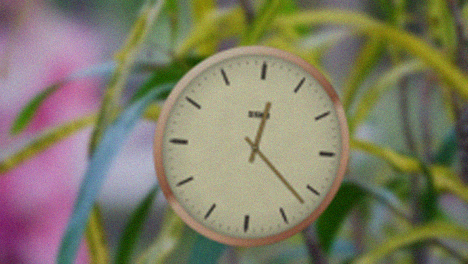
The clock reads 12h22
